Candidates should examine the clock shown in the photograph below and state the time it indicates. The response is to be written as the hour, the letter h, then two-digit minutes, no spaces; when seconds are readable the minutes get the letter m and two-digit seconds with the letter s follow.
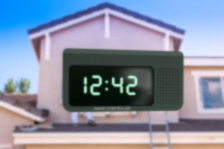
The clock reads 12h42
